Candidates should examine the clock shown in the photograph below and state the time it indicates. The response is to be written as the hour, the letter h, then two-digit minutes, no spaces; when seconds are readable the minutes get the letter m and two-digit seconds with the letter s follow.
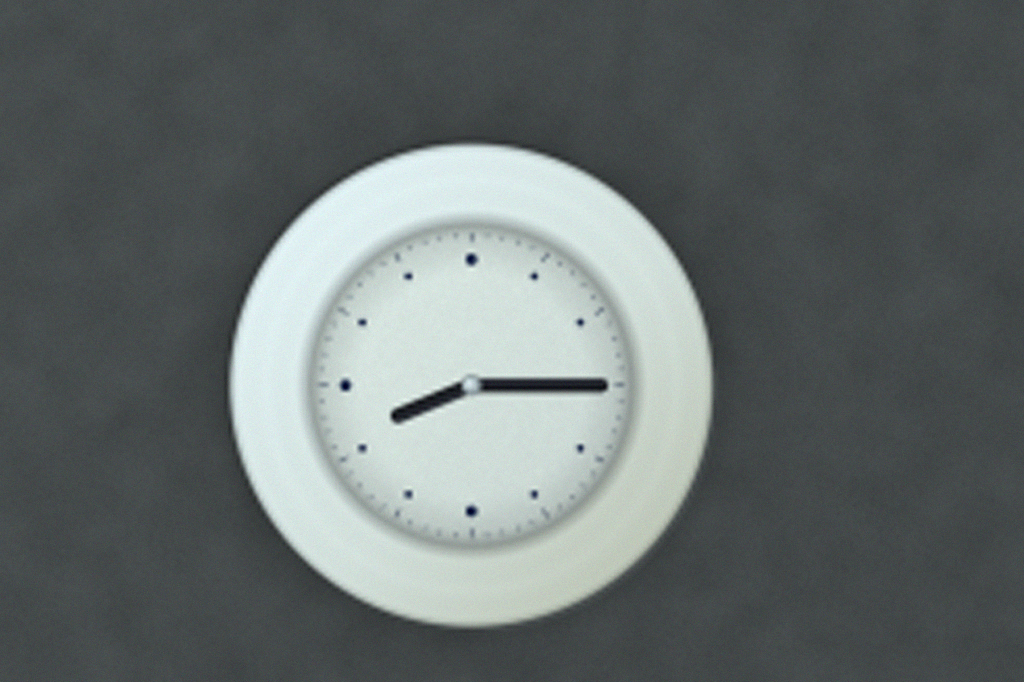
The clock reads 8h15
